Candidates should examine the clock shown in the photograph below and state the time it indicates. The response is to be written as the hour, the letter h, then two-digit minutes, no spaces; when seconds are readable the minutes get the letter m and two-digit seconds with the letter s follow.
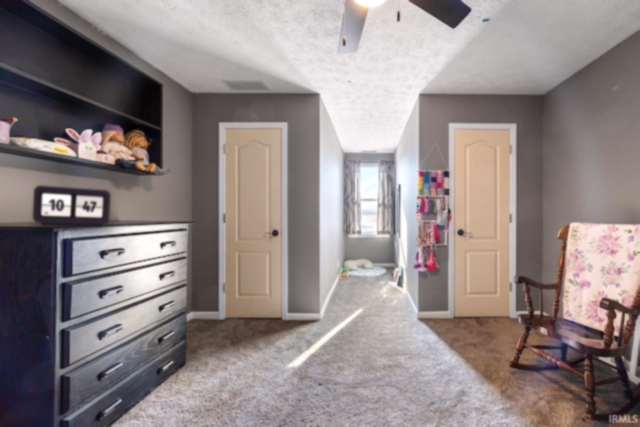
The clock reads 10h47
